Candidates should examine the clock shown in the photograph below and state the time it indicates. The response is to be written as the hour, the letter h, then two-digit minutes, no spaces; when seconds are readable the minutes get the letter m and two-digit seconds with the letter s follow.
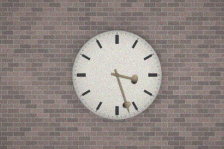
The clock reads 3h27
